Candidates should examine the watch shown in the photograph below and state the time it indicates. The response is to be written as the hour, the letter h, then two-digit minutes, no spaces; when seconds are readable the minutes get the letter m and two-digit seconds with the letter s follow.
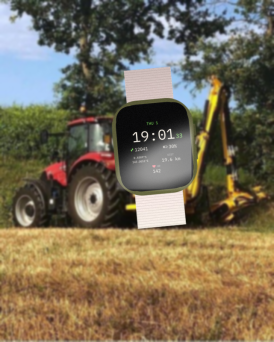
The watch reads 19h01
